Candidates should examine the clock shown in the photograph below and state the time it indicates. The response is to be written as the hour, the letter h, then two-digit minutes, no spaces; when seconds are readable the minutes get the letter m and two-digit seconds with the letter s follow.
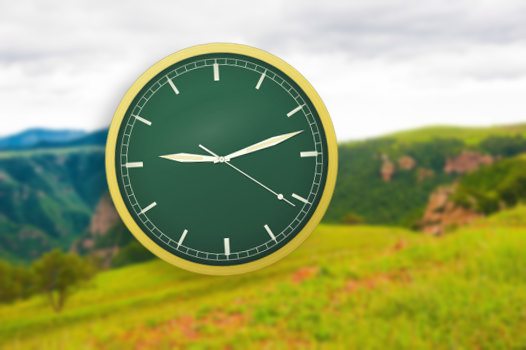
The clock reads 9h12m21s
